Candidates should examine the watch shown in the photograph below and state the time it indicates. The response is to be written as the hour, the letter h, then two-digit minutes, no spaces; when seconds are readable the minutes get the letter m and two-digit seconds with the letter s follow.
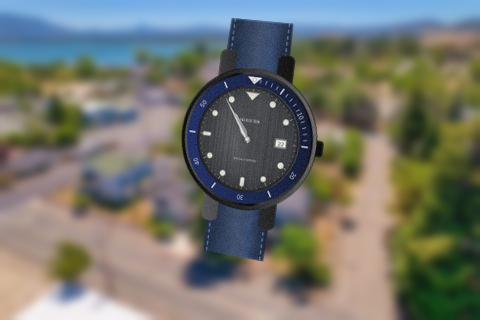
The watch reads 10h54
